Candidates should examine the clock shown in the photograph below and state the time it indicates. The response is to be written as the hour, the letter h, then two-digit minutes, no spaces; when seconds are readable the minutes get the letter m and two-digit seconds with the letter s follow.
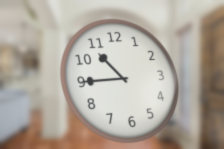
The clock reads 10h45
